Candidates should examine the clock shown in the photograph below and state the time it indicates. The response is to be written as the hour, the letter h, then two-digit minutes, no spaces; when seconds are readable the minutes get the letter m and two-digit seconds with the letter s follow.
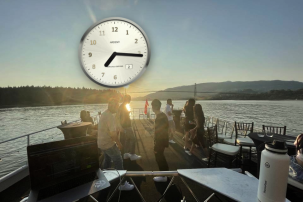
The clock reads 7h16
